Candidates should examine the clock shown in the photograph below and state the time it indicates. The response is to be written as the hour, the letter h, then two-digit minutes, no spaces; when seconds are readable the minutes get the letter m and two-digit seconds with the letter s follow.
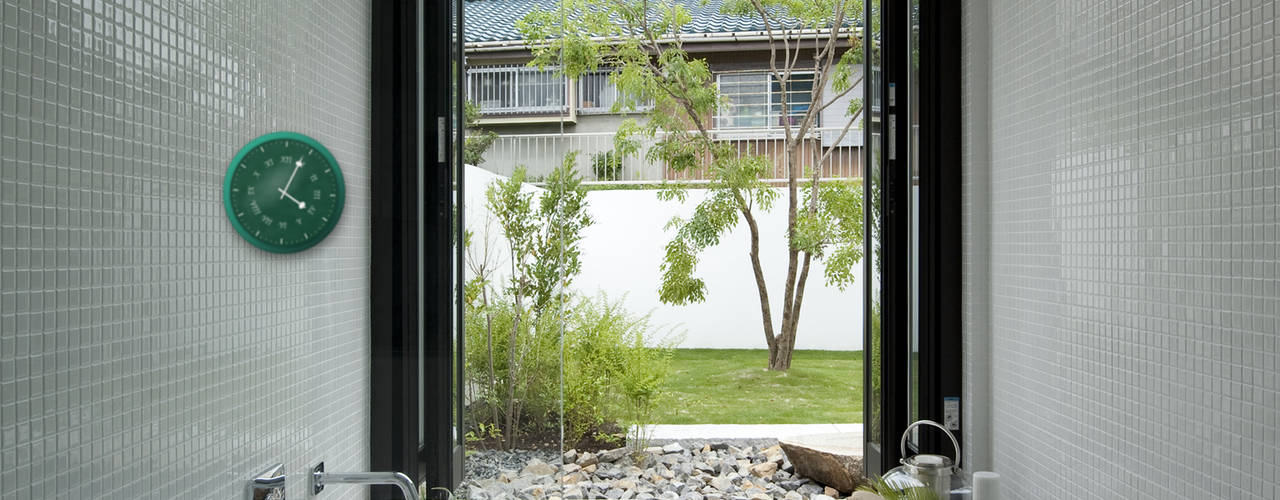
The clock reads 4h04
